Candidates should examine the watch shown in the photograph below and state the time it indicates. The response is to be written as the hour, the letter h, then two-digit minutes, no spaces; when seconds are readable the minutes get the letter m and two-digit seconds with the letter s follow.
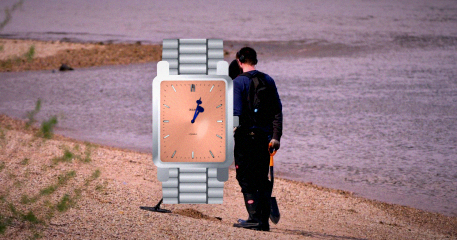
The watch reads 1h03
